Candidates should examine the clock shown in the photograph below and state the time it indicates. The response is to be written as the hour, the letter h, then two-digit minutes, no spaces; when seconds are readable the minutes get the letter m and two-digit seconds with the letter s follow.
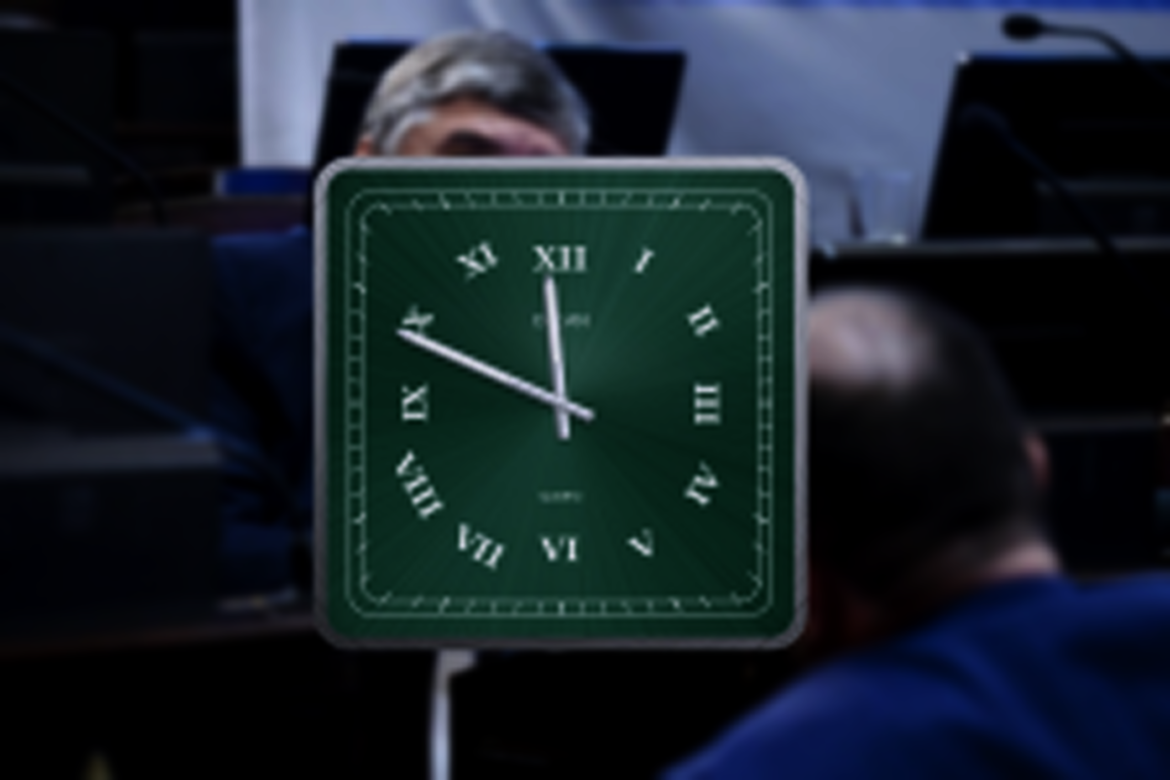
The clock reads 11h49
